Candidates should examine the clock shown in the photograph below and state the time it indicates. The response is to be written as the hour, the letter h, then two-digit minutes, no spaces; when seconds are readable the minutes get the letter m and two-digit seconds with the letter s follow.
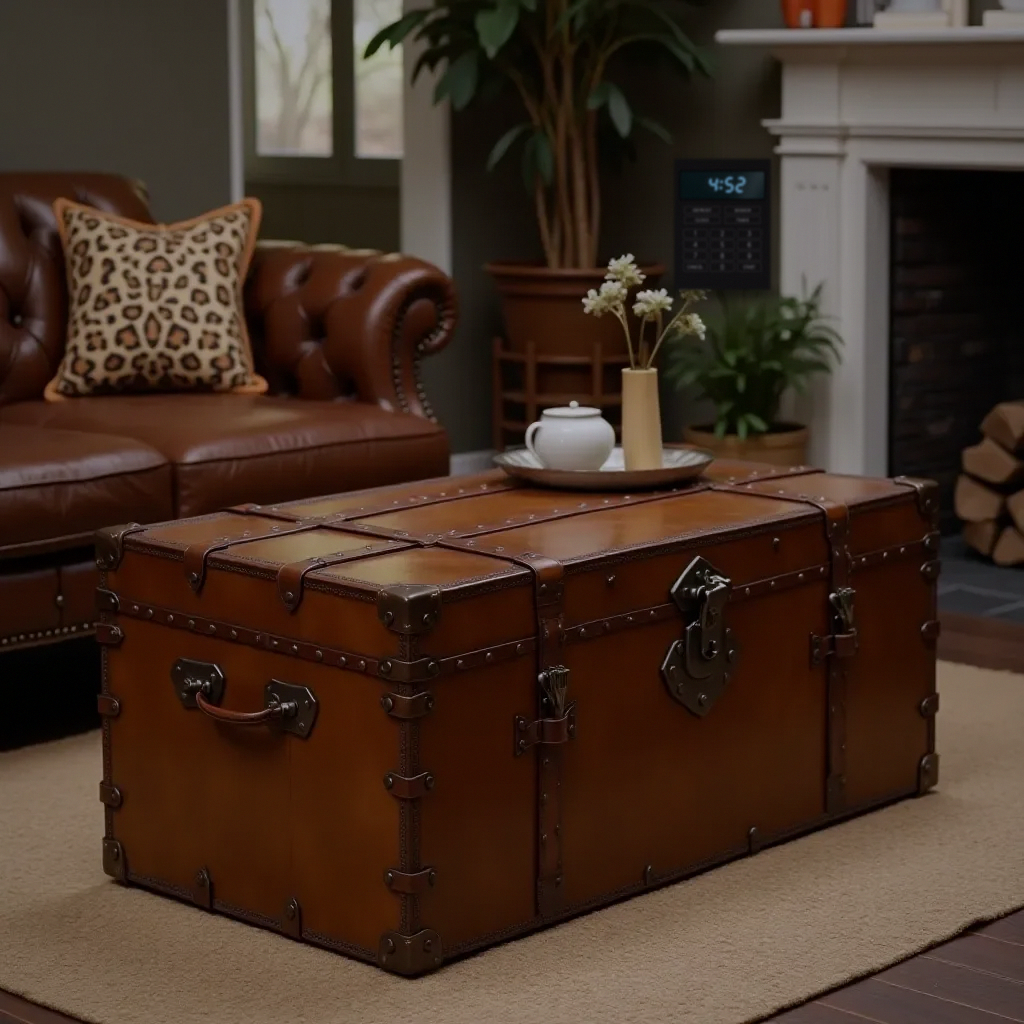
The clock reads 4h52
